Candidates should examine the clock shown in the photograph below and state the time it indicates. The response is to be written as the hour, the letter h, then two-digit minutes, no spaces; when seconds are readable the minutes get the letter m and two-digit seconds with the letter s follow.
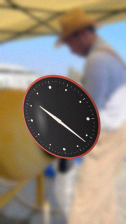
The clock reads 10h22
